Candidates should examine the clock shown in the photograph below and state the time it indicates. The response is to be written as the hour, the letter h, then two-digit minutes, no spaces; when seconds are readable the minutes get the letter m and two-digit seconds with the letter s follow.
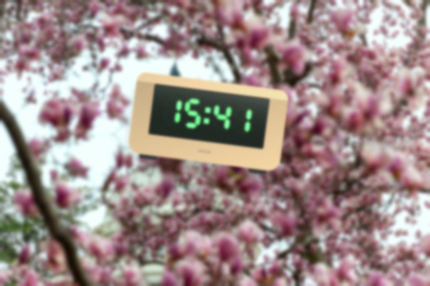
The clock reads 15h41
